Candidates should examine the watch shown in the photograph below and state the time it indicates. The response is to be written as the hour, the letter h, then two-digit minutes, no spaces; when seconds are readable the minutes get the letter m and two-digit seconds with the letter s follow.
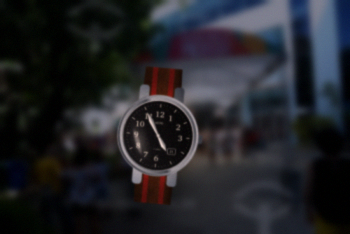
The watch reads 4h55
